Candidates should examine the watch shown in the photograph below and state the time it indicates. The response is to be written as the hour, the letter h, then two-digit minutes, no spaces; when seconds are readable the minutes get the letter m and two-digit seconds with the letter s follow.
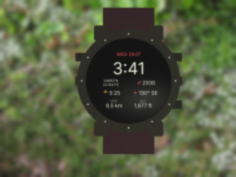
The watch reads 3h41
